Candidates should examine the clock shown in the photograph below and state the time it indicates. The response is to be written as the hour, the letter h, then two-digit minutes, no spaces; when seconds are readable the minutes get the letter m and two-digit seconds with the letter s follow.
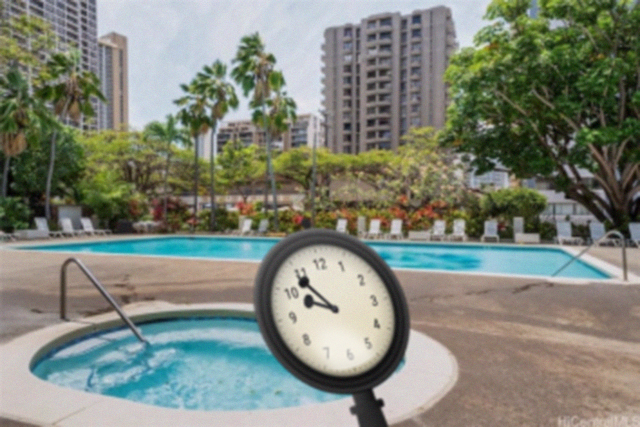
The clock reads 9h54
